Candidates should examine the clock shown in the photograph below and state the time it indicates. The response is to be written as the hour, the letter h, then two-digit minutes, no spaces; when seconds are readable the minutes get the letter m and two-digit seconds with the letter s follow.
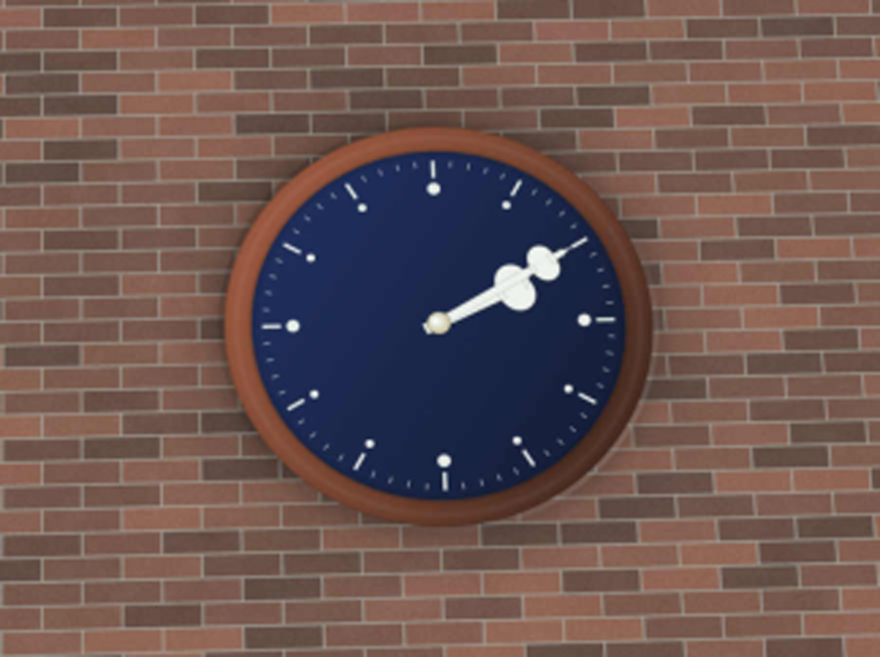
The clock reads 2h10
